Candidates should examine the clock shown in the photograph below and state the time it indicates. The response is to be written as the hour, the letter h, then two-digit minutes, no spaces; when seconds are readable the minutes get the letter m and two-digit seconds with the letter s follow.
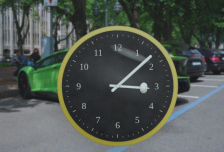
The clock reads 3h08
